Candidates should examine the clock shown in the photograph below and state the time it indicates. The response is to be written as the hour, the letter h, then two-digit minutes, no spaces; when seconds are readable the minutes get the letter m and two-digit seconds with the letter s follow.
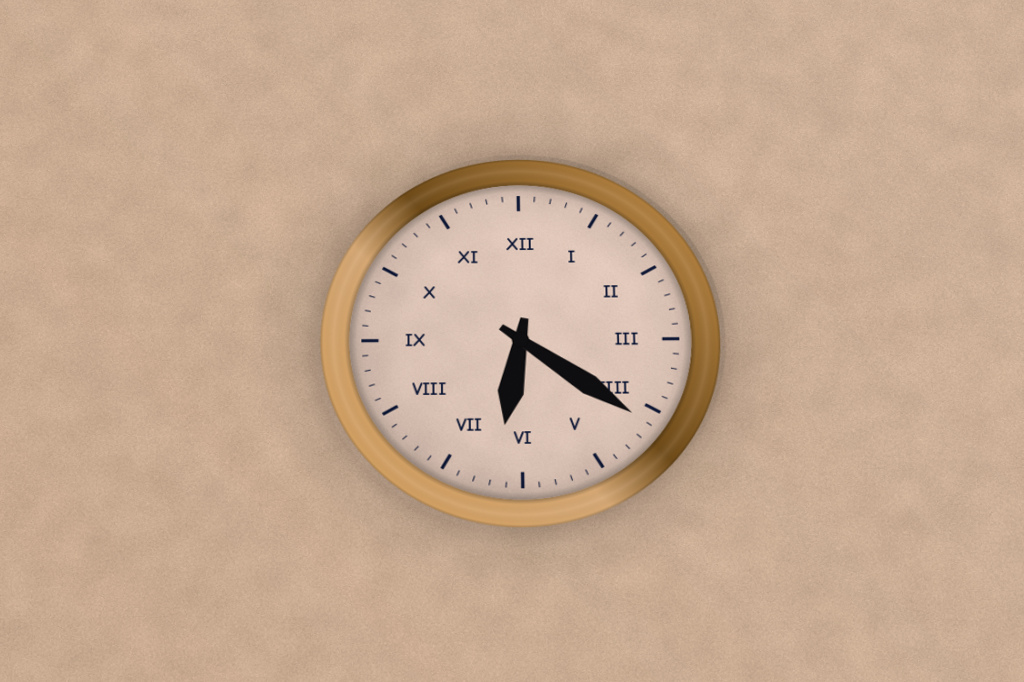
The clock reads 6h21
